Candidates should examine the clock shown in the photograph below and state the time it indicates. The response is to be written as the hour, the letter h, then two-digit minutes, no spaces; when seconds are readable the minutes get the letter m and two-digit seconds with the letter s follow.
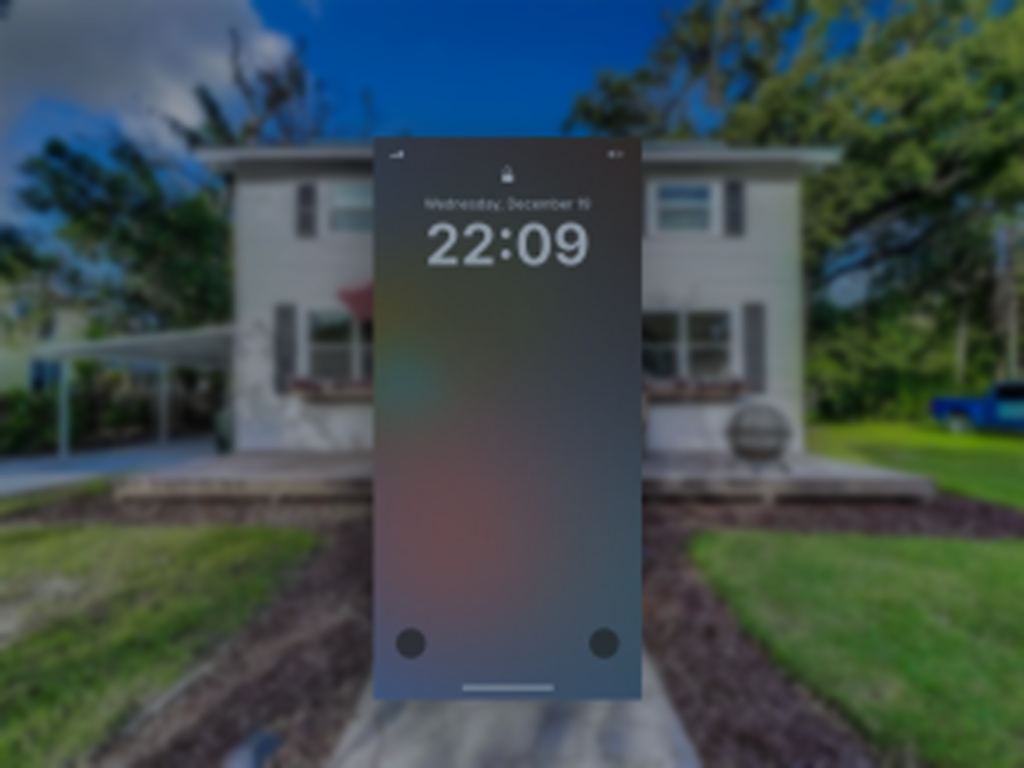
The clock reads 22h09
